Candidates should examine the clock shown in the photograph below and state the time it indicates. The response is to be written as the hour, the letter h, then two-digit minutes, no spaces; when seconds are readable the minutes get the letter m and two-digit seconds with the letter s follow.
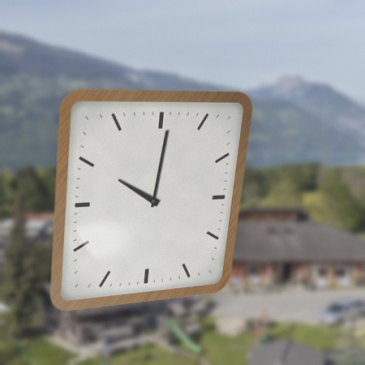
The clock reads 10h01
